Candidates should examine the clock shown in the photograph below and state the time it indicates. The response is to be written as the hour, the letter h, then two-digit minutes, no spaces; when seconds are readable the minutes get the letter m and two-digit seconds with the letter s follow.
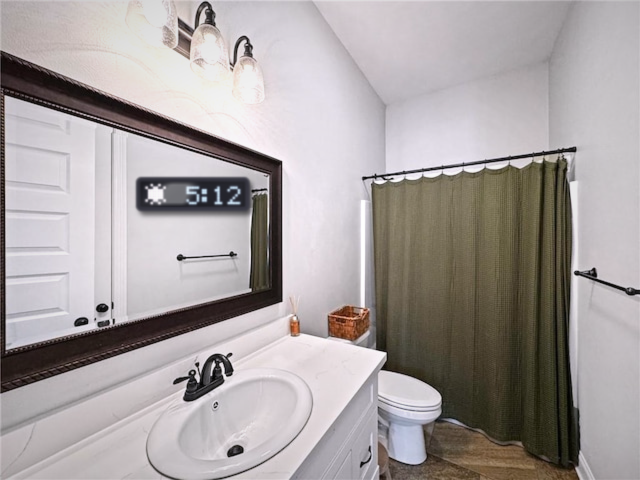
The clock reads 5h12
